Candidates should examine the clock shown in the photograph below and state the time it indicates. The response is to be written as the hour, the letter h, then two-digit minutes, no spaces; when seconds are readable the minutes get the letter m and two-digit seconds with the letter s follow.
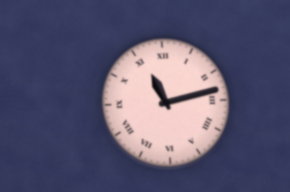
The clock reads 11h13
